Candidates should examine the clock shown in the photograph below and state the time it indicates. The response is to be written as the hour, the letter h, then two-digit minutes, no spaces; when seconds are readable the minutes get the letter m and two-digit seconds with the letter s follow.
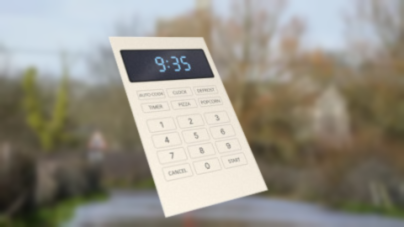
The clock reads 9h35
